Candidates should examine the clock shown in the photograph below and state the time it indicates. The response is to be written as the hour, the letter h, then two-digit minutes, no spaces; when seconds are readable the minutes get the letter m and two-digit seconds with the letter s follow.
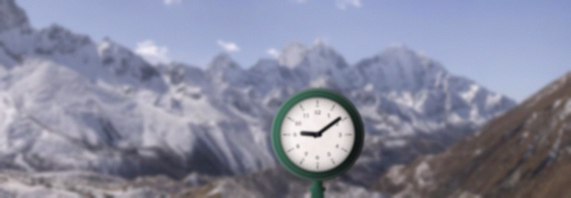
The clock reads 9h09
